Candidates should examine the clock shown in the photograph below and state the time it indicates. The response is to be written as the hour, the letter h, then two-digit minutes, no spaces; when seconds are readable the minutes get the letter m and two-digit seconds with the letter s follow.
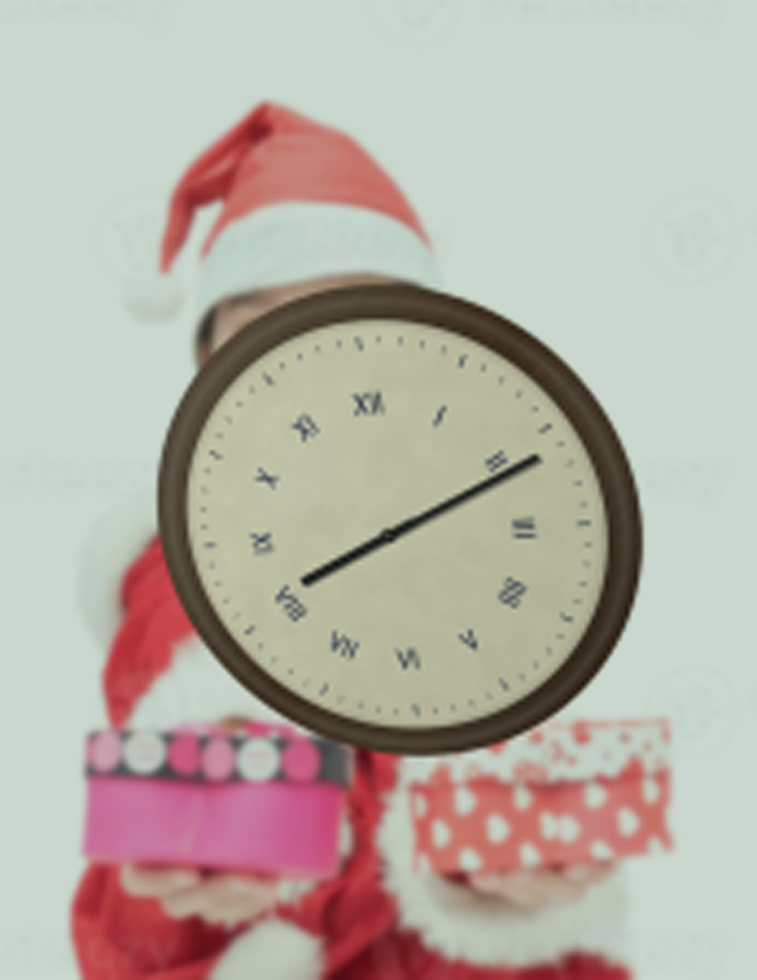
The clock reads 8h11
